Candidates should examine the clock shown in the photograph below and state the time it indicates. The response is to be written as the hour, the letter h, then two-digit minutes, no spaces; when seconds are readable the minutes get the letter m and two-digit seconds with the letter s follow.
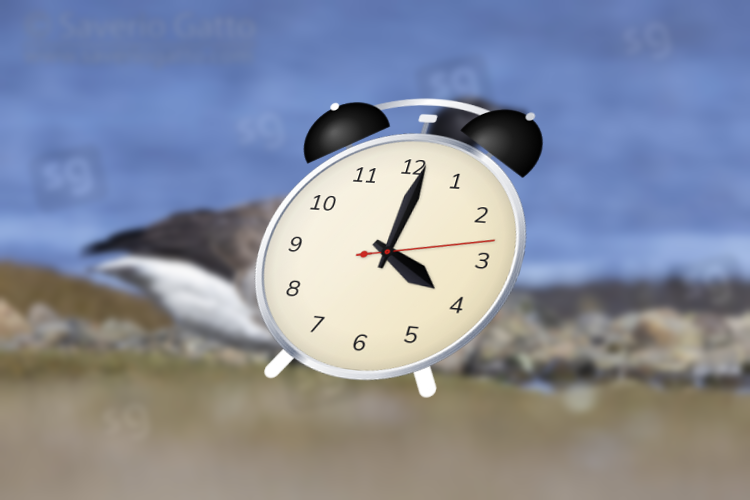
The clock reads 4h01m13s
